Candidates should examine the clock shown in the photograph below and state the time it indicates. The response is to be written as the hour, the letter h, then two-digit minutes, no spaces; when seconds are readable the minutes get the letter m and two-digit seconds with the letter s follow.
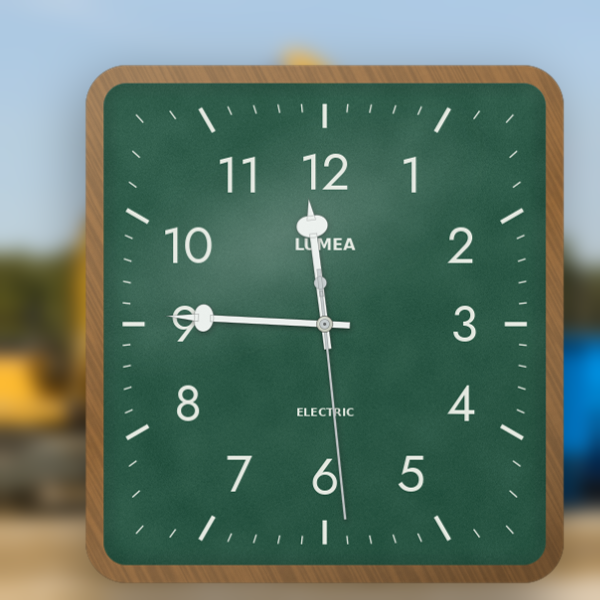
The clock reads 11h45m29s
